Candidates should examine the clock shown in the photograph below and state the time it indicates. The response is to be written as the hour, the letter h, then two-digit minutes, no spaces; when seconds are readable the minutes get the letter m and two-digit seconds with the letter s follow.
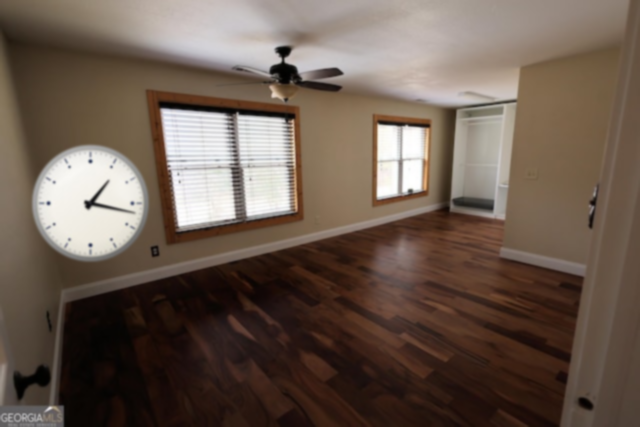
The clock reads 1h17
